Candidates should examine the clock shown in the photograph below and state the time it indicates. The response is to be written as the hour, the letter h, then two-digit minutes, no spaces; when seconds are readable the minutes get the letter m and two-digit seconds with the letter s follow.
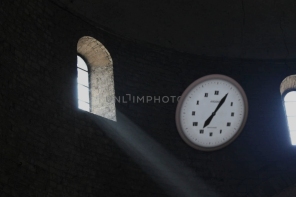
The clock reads 7h05
